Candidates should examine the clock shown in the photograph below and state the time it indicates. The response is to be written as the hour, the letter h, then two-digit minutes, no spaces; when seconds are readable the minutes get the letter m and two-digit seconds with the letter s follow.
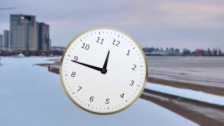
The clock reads 11h44
